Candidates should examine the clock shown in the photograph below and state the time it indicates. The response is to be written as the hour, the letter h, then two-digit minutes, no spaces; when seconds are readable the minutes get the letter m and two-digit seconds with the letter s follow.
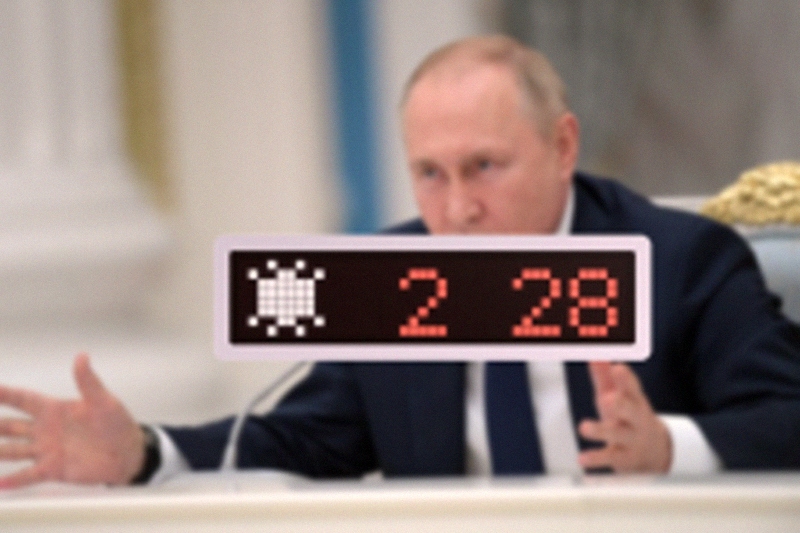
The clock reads 2h28
